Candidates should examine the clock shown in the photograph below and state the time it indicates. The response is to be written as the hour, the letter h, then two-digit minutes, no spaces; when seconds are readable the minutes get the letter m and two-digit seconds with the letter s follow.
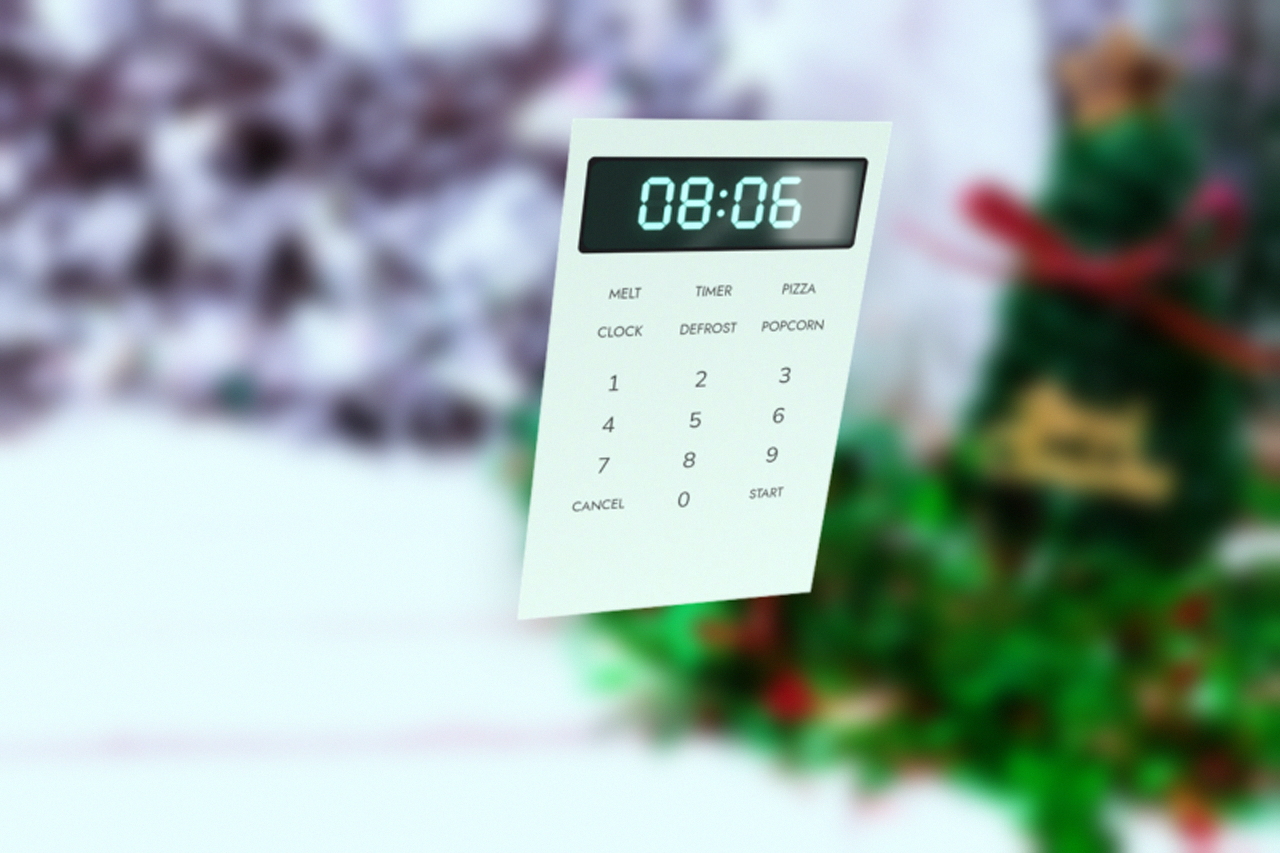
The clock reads 8h06
